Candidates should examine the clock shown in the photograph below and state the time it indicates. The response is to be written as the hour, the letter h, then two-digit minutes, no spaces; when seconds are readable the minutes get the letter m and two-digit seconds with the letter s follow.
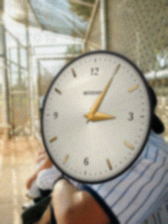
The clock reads 3h05
